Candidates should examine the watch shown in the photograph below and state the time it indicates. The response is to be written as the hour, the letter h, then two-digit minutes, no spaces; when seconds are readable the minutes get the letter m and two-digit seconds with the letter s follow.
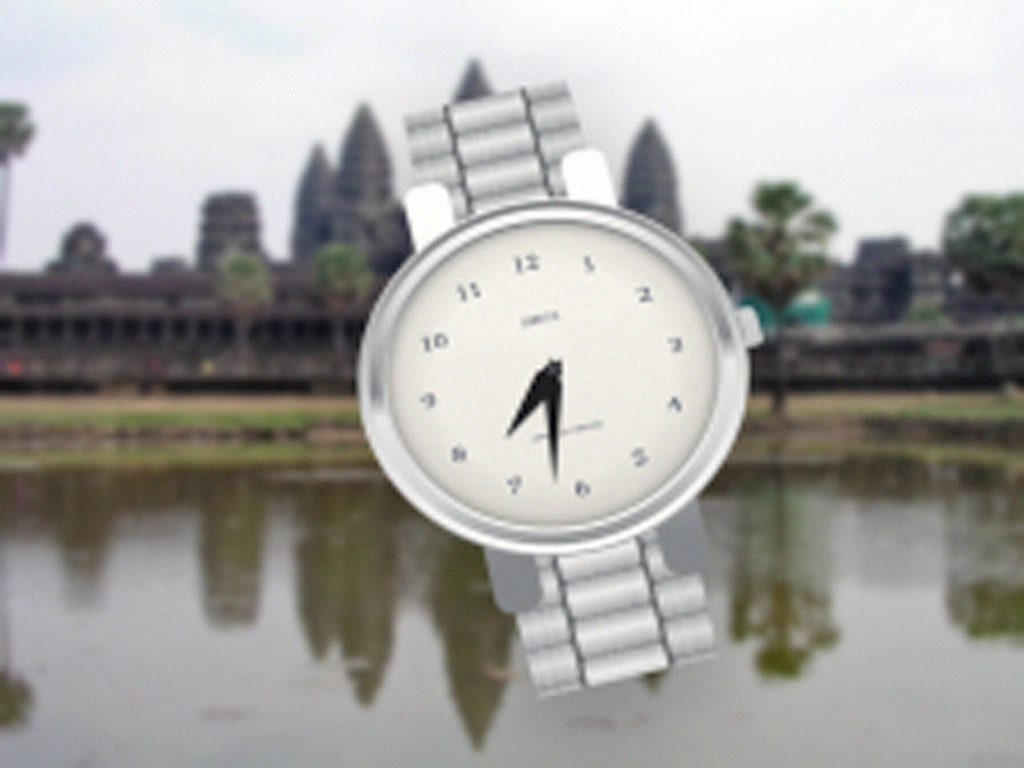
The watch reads 7h32
